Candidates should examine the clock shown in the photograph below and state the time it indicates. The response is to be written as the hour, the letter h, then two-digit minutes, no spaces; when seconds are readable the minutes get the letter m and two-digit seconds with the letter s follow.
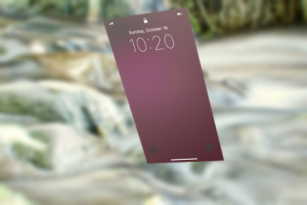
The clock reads 10h20
